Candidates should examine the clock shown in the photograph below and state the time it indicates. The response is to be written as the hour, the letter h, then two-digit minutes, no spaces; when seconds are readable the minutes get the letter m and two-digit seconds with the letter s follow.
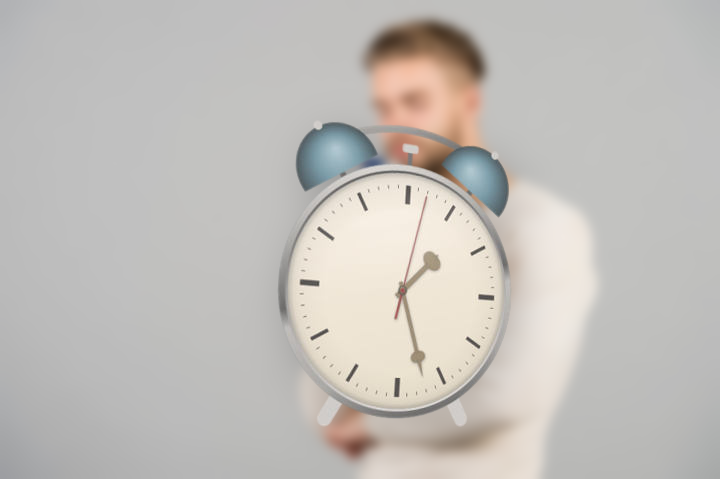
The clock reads 1h27m02s
